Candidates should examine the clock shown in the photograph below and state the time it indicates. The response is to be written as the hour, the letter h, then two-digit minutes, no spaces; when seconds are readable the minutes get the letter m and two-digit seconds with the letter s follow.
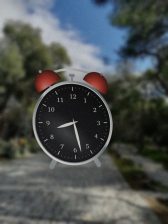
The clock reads 8h28
